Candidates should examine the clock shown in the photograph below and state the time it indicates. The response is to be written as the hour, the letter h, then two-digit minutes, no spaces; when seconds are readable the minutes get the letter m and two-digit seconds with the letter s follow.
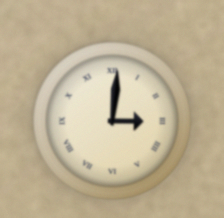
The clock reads 3h01
